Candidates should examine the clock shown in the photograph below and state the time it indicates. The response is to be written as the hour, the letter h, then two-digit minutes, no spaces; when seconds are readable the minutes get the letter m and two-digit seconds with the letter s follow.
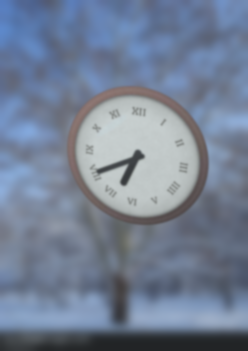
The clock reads 6h40
